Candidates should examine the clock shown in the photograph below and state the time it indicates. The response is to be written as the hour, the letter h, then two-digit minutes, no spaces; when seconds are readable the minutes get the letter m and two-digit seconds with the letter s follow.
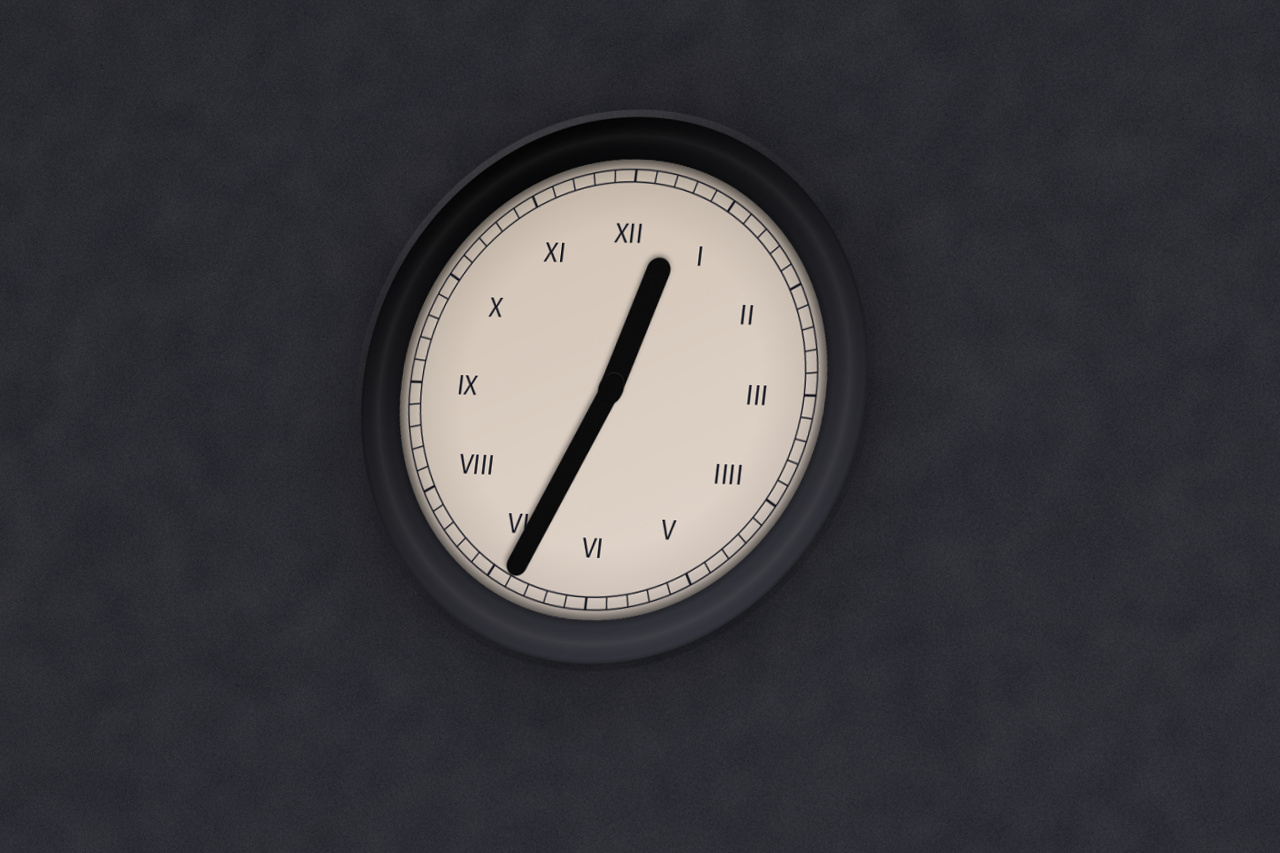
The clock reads 12h34
